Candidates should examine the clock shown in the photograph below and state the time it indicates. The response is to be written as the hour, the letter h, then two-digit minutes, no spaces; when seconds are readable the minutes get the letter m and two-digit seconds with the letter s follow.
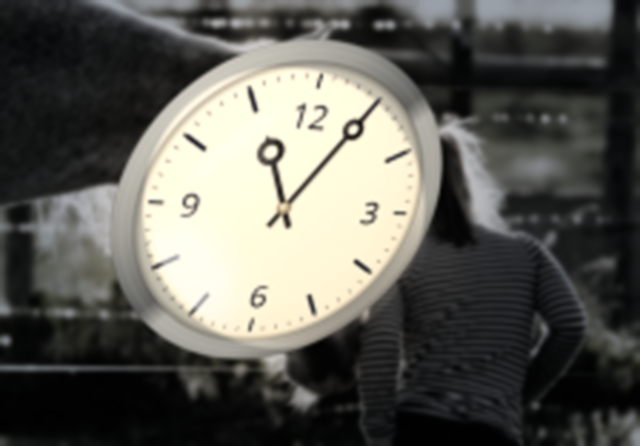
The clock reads 11h05
